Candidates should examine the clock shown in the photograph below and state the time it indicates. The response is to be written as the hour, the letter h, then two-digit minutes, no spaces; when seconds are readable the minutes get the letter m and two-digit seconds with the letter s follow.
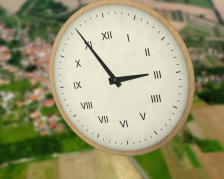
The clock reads 2h55
